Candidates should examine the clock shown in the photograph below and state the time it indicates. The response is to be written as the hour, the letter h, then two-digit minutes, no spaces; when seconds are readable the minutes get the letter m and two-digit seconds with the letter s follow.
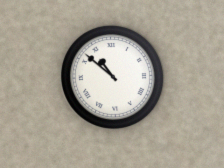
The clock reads 10h52
